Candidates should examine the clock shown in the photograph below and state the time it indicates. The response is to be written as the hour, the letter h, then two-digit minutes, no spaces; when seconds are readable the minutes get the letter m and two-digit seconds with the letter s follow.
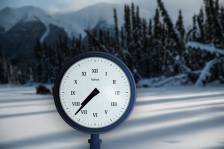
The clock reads 7h37
